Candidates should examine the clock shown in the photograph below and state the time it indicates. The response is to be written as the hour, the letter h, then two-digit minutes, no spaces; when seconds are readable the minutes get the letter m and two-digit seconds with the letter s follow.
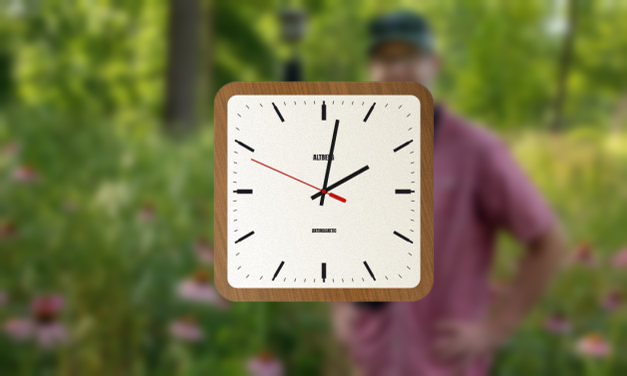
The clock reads 2h01m49s
